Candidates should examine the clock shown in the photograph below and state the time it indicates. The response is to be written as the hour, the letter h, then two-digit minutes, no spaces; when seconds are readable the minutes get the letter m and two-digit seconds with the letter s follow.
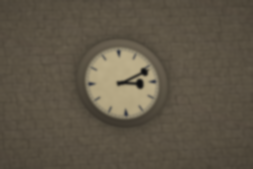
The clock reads 3h11
